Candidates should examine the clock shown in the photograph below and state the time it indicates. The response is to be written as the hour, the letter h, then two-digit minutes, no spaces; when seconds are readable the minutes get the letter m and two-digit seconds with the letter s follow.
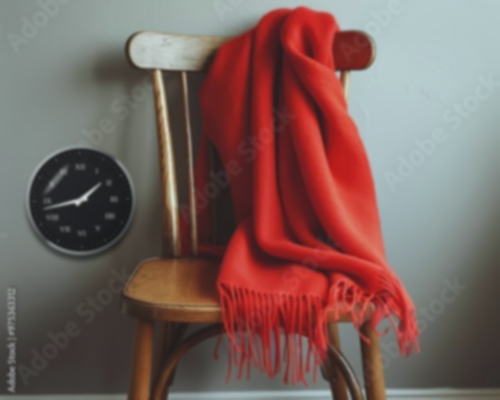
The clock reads 1h43
